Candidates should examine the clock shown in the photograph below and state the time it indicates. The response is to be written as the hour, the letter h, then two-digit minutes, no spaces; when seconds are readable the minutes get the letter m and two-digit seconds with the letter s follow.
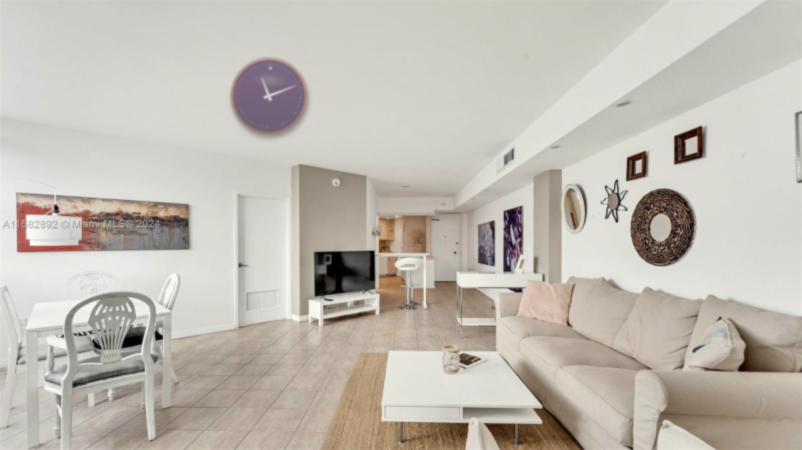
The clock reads 11h11
